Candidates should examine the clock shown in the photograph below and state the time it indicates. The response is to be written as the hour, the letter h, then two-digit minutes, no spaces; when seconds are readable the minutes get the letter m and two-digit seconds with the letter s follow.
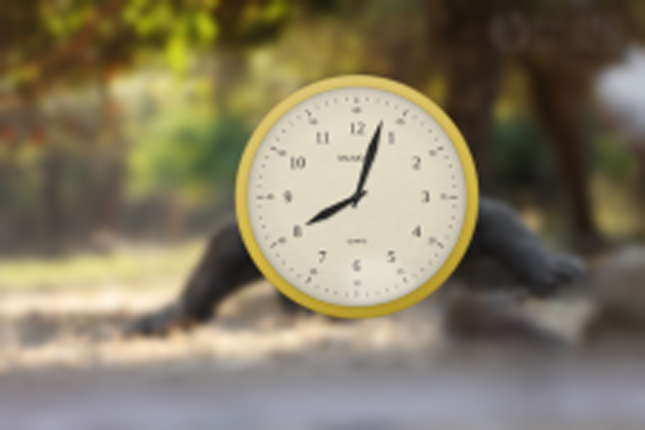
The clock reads 8h03
